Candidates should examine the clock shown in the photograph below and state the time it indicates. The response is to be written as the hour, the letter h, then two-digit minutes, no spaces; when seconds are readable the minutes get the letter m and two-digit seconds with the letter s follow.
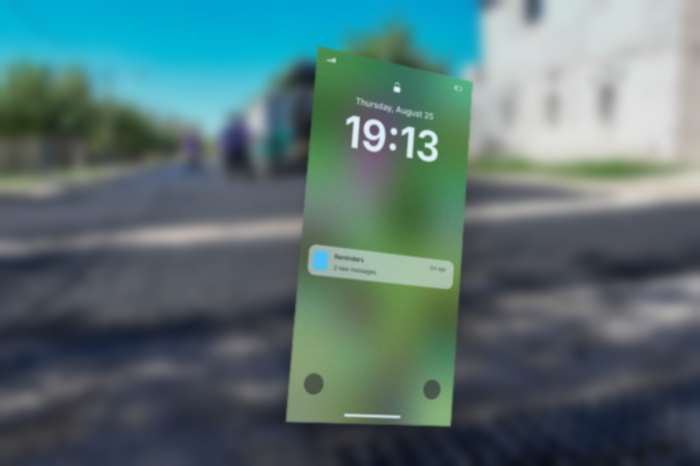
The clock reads 19h13
